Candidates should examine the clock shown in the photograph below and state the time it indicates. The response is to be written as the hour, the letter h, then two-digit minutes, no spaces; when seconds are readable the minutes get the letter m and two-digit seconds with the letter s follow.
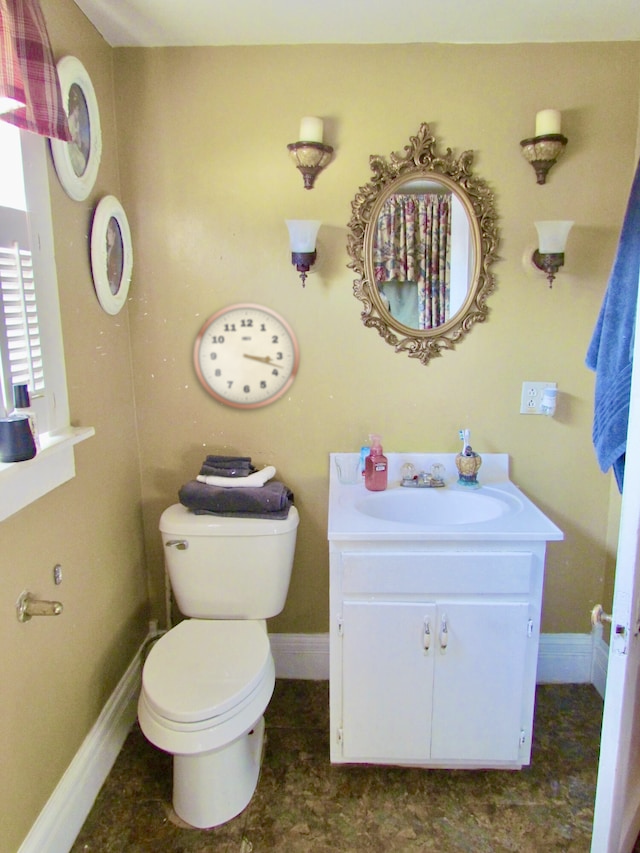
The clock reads 3h18
